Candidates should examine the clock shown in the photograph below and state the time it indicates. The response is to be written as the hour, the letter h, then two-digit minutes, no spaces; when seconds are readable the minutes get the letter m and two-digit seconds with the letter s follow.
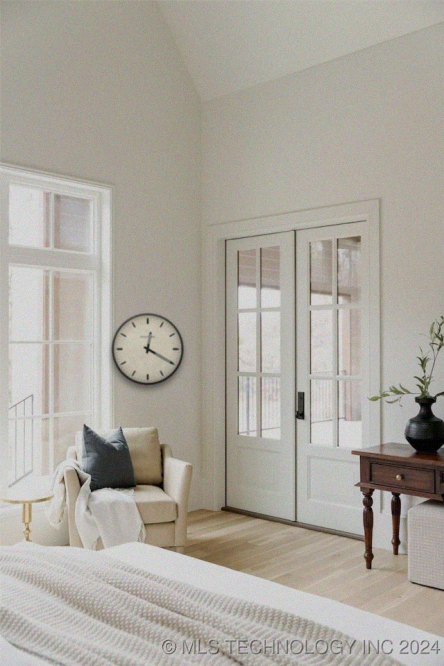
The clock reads 12h20
